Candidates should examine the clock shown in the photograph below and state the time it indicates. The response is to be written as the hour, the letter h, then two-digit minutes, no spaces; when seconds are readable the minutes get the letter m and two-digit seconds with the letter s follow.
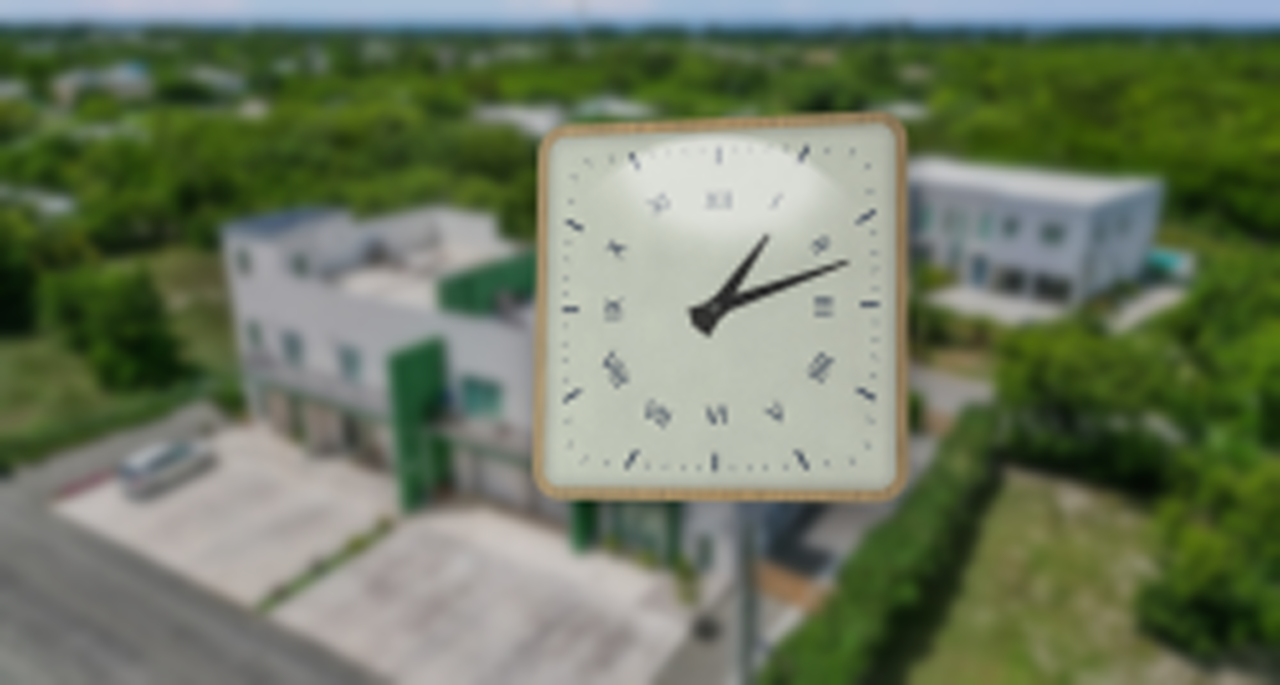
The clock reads 1h12
